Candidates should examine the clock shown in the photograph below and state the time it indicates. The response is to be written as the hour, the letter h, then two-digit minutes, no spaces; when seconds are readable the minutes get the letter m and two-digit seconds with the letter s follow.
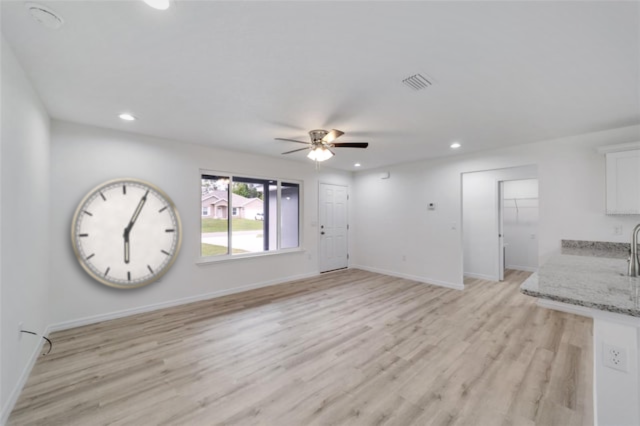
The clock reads 6h05
